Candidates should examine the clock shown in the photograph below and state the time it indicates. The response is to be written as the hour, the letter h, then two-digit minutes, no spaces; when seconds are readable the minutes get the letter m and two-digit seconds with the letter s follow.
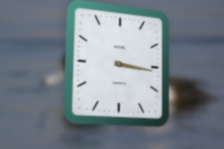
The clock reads 3h16
